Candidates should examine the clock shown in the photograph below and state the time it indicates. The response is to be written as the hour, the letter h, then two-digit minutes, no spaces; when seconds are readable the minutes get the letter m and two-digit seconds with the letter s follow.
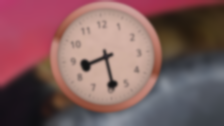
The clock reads 8h29
